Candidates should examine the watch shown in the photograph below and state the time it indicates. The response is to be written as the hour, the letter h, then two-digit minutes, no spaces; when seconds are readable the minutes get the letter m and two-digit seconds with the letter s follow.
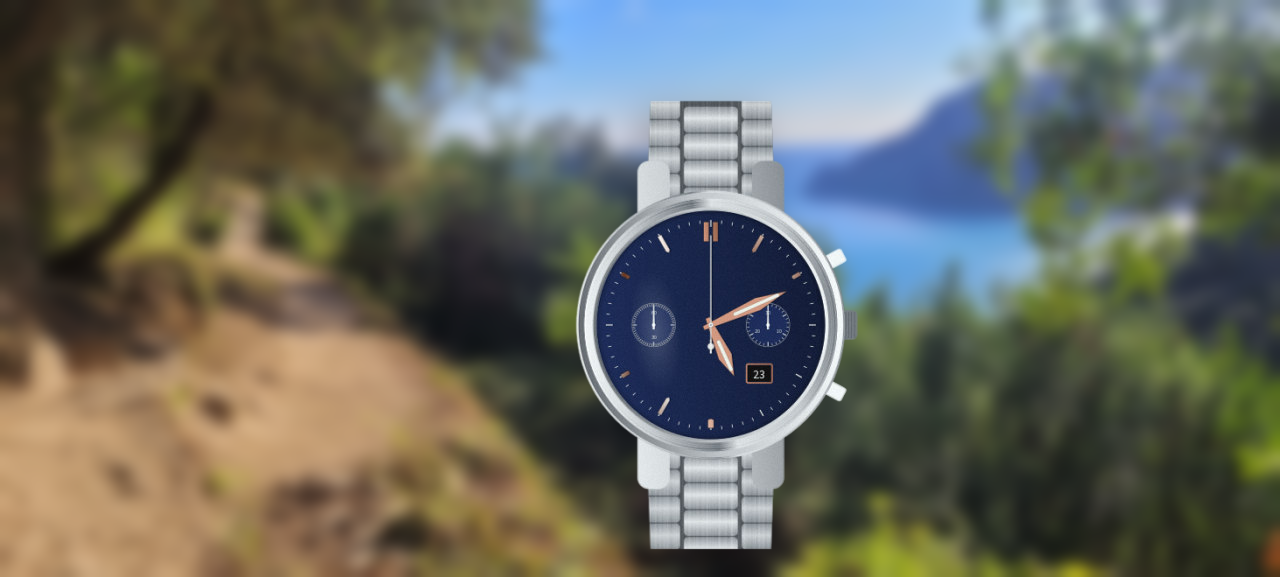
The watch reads 5h11
